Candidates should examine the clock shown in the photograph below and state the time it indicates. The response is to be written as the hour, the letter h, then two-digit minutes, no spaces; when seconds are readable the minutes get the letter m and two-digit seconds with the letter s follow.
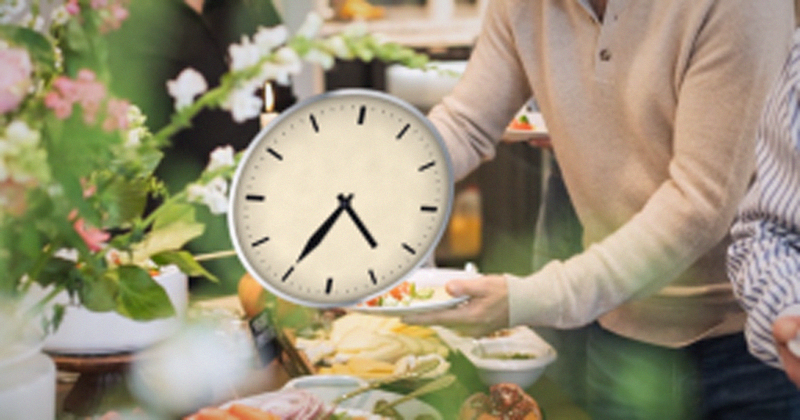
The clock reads 4h35
